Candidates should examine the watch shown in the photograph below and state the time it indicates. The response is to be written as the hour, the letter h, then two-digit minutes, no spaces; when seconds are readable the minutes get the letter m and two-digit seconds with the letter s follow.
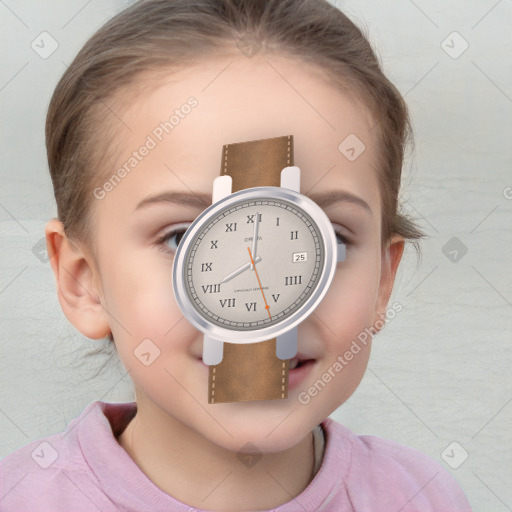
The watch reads 8h00m27s
